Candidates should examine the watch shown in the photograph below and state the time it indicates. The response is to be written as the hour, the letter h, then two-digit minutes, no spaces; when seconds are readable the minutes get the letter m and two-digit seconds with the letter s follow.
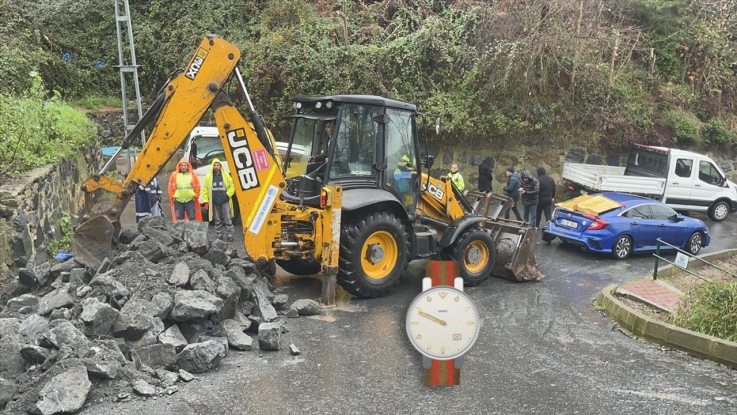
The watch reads 9h49
